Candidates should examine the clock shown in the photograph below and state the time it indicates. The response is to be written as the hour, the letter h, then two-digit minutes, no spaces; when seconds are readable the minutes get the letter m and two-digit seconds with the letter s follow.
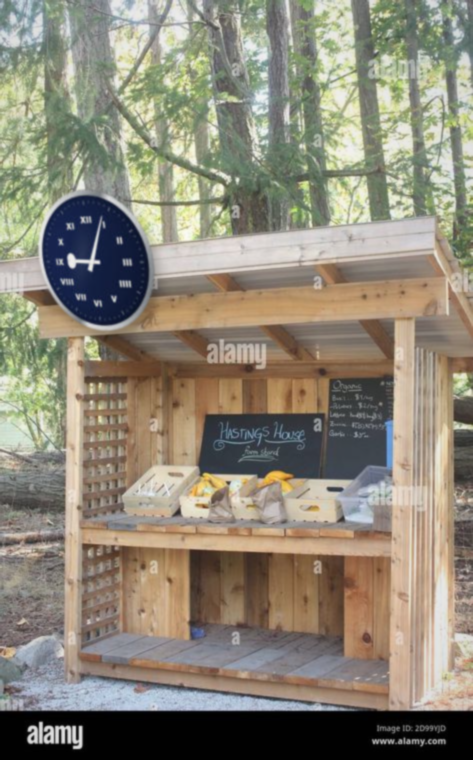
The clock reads 9h04
